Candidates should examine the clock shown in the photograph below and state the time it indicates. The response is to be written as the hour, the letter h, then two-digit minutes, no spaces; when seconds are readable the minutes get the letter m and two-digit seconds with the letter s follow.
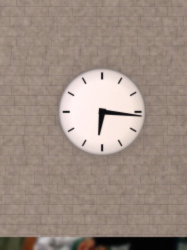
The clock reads 6h16
